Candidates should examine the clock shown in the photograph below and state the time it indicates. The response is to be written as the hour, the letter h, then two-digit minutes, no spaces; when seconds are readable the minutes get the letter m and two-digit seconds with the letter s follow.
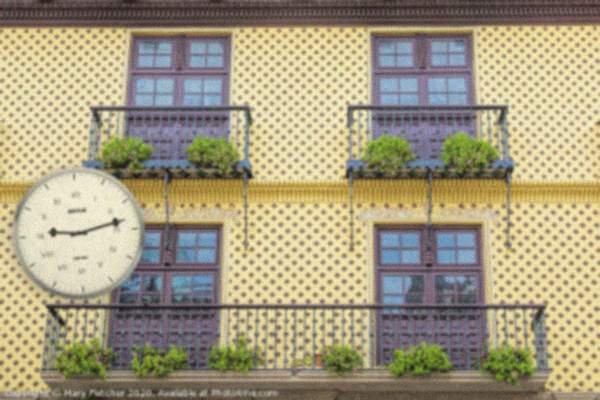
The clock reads 9h13
